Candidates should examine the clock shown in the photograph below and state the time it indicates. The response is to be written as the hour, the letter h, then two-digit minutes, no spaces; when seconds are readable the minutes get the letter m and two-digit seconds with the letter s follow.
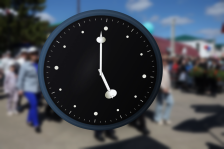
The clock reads 4h59
